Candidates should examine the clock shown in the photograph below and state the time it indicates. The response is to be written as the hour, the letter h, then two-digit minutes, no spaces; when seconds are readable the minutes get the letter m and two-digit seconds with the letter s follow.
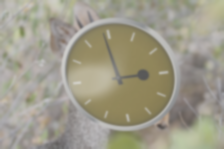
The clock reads 2h59
